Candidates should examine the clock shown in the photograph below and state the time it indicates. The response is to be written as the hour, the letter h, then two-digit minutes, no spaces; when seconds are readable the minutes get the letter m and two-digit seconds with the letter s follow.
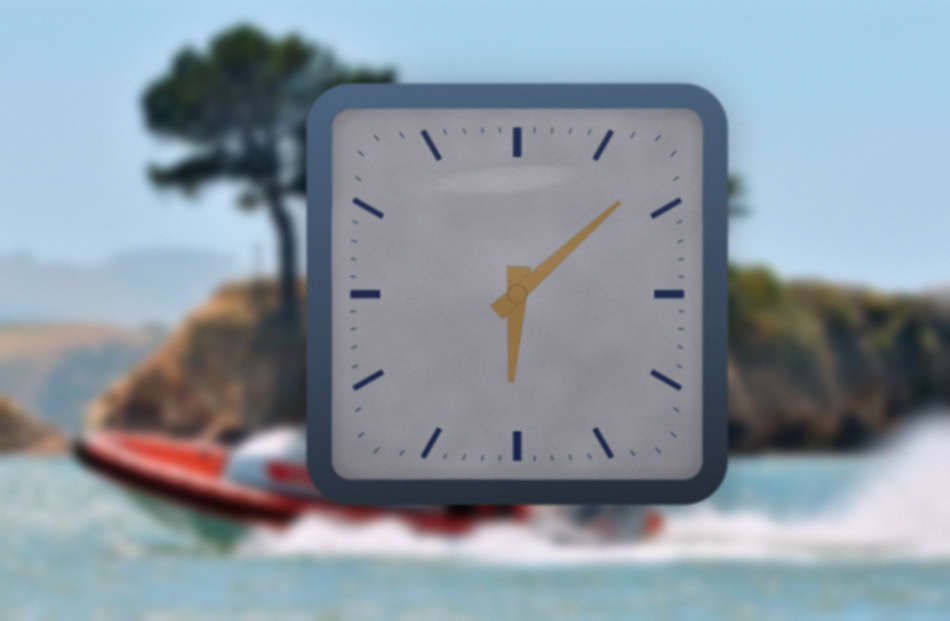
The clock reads 6h08
